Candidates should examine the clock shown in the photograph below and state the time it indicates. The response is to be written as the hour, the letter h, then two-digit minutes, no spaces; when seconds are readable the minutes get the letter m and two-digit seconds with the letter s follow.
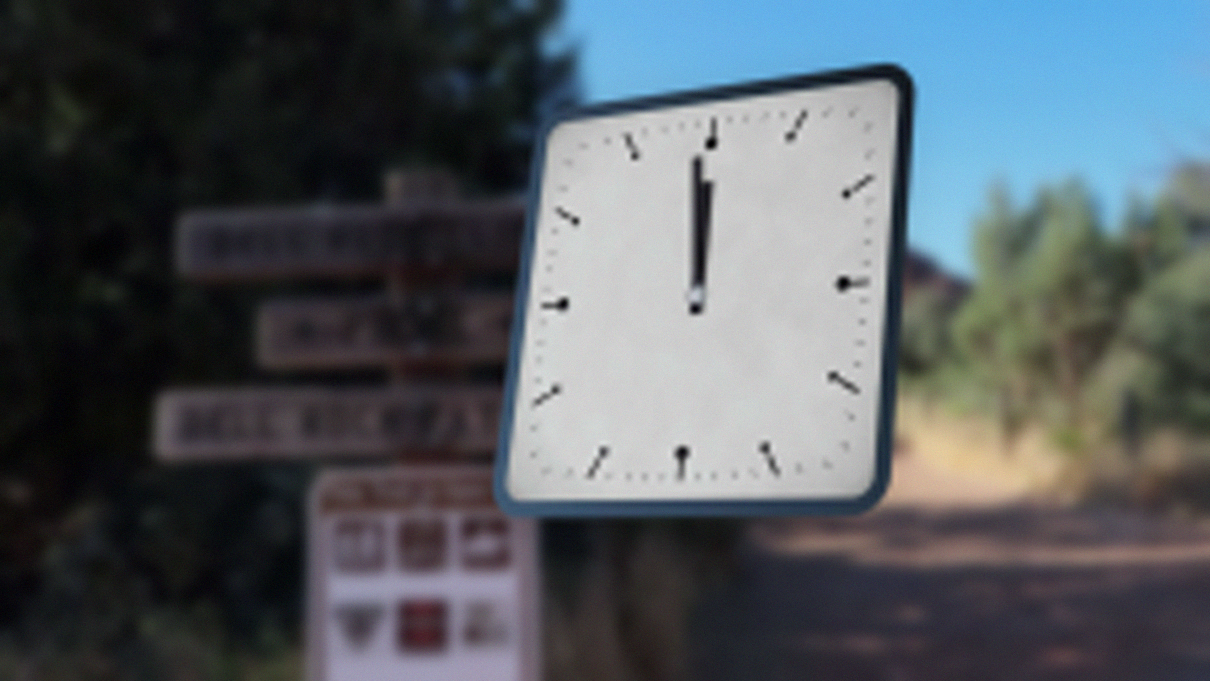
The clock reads 11h59
